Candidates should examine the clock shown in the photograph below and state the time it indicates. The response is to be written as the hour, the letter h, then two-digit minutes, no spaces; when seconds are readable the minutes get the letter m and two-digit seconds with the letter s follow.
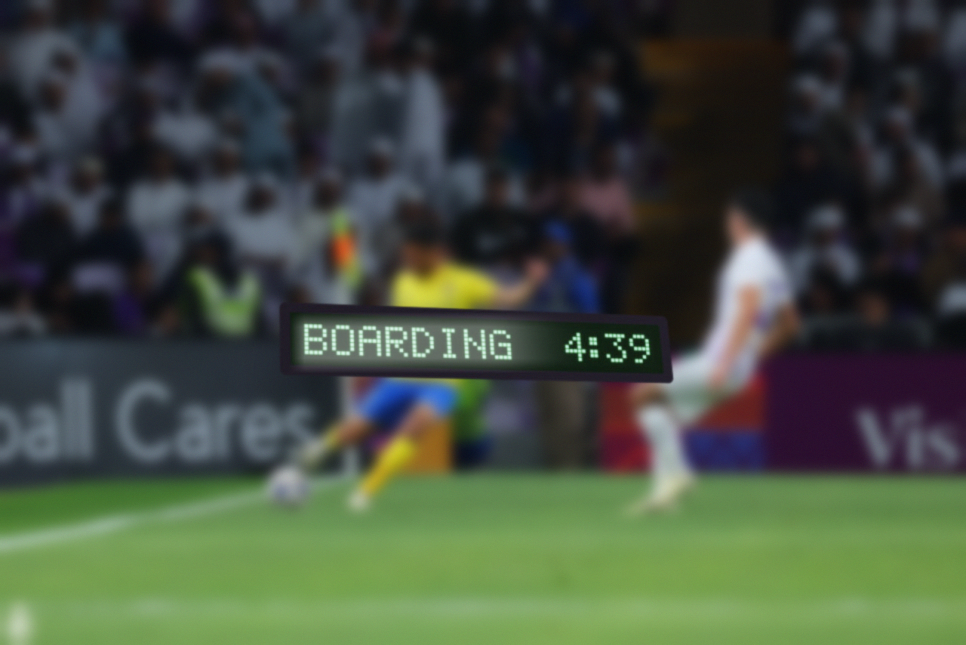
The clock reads 4h39
